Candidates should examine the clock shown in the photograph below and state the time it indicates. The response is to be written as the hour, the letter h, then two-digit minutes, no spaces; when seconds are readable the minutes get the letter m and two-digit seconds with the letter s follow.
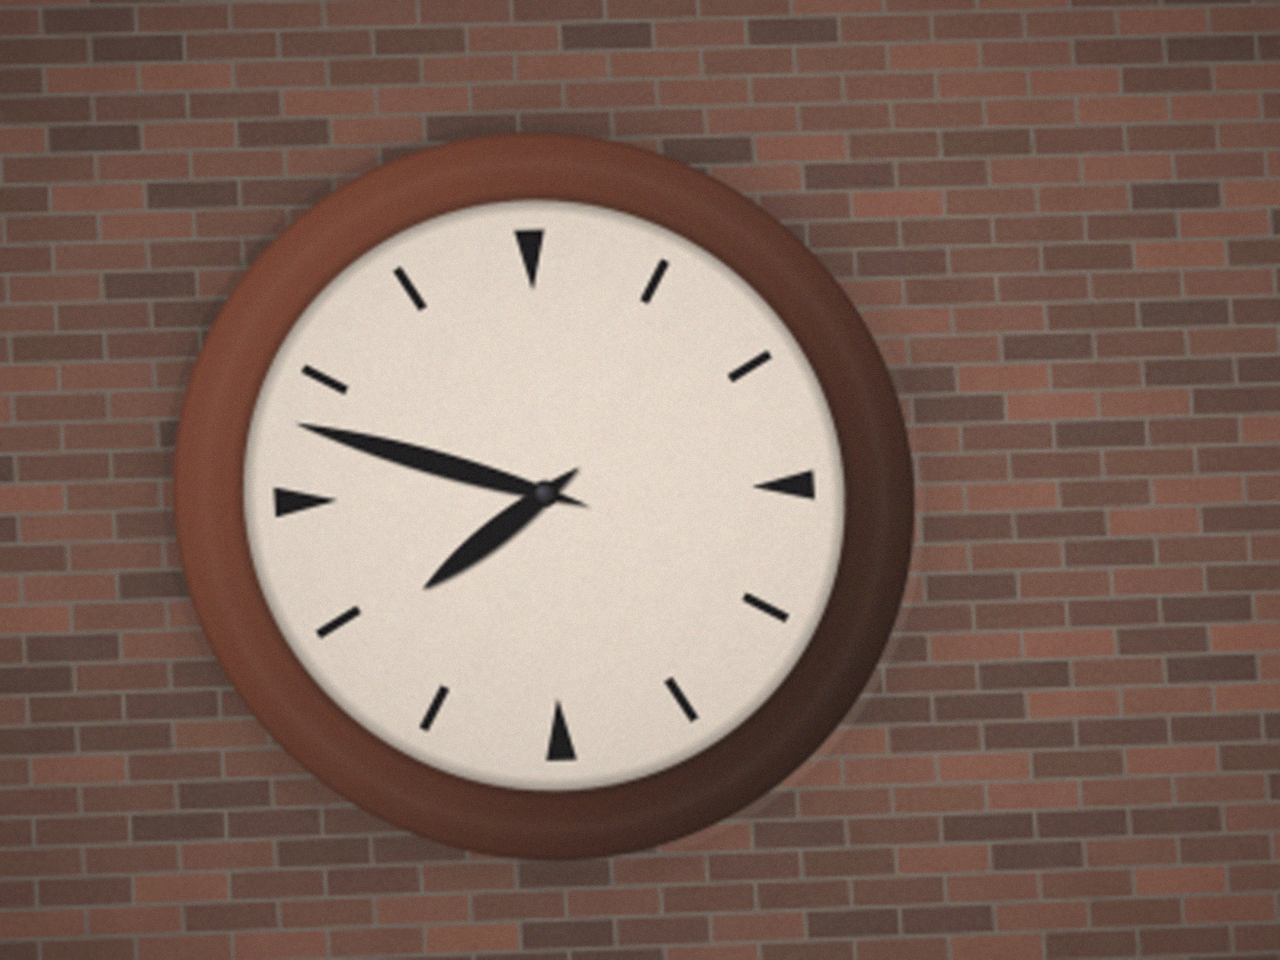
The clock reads 7h48
